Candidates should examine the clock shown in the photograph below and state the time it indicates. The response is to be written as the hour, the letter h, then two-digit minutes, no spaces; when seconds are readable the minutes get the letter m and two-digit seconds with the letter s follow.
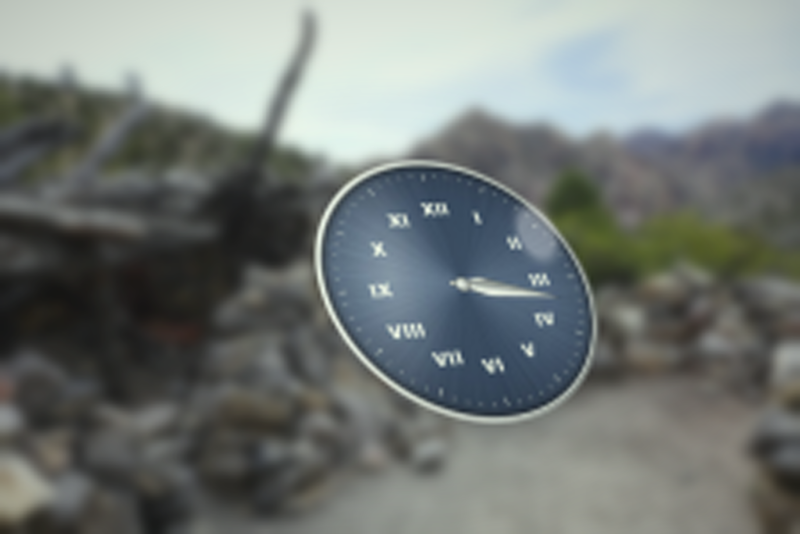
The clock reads 3h17
